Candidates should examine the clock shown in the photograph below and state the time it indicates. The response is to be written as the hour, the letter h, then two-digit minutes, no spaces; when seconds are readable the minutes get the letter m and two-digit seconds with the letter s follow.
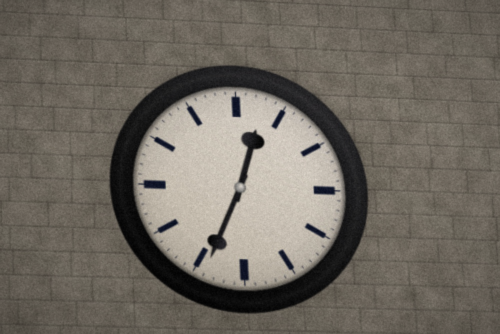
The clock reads 12h34
